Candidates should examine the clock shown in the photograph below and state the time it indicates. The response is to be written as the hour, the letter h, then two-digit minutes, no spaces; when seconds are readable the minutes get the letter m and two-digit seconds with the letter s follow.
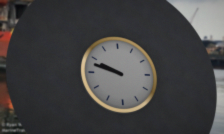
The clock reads 9h48
